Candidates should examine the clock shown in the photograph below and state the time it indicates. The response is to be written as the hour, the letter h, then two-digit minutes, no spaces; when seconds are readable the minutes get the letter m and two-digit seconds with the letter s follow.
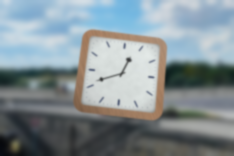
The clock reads 12h41
